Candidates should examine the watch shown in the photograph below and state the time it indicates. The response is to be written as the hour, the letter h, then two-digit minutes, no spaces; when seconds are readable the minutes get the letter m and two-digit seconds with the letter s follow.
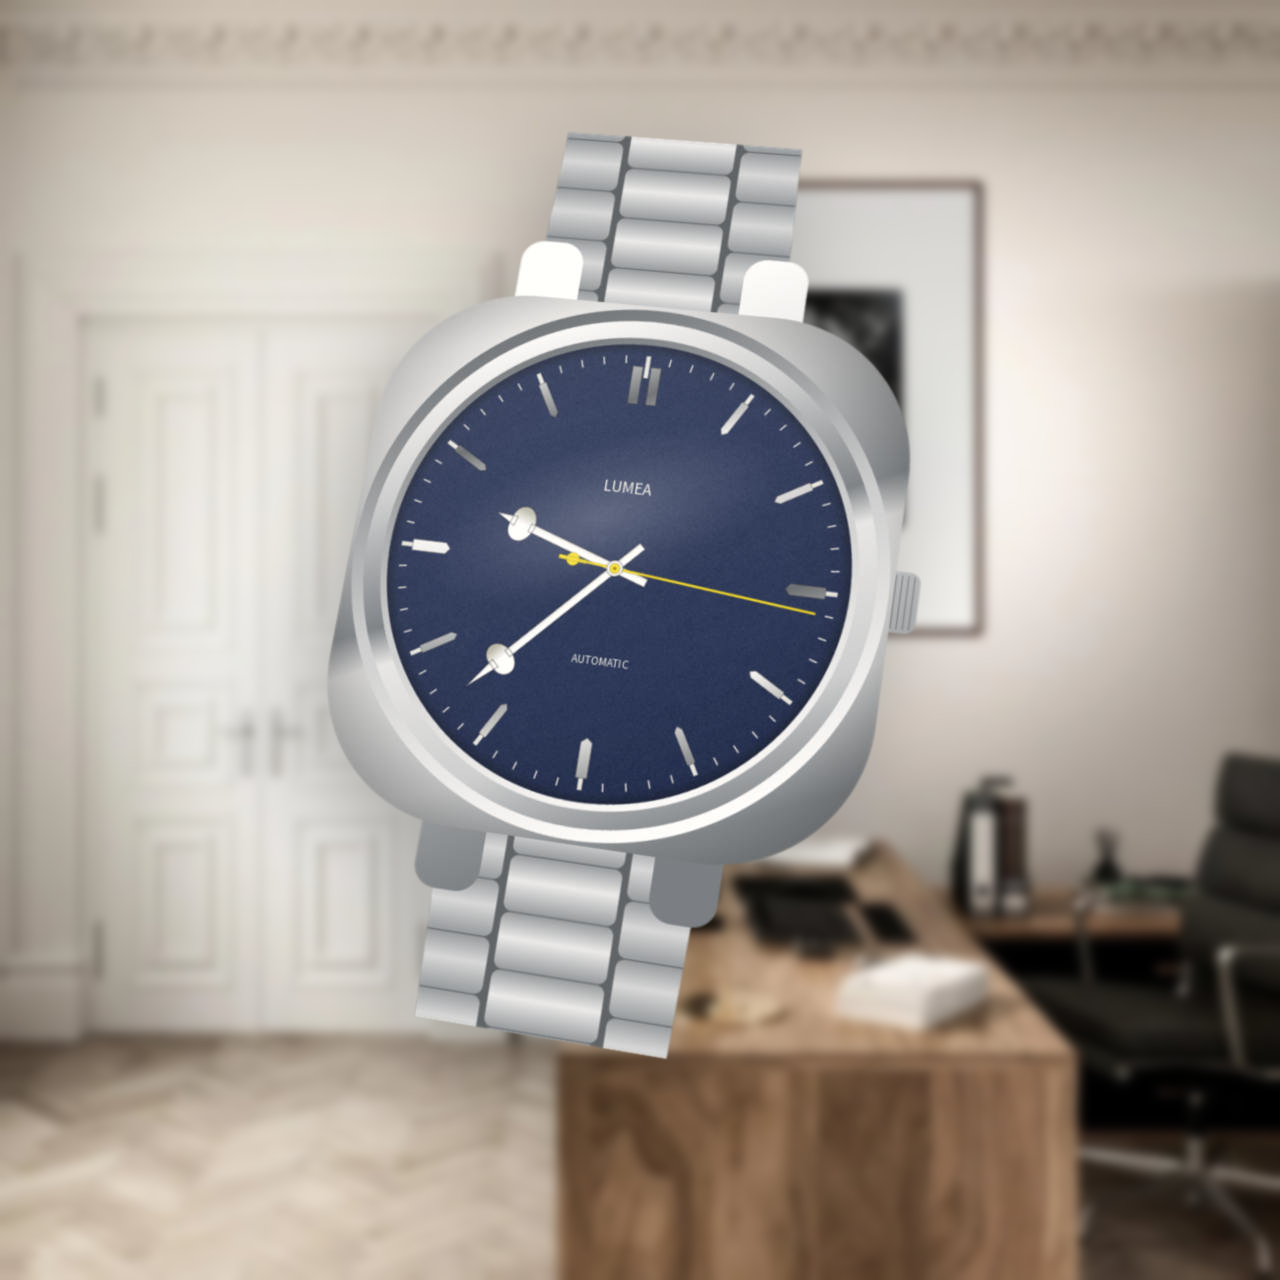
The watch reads 9h37m16s
